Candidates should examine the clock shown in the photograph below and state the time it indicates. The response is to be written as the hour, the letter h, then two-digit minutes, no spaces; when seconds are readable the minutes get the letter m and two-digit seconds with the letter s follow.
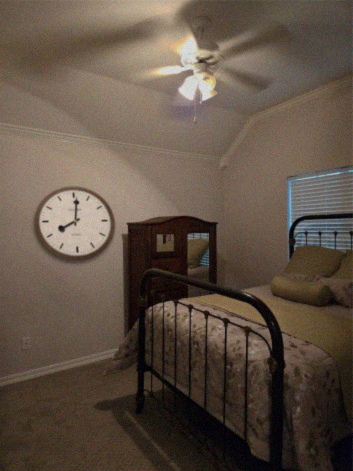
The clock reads 8h01
